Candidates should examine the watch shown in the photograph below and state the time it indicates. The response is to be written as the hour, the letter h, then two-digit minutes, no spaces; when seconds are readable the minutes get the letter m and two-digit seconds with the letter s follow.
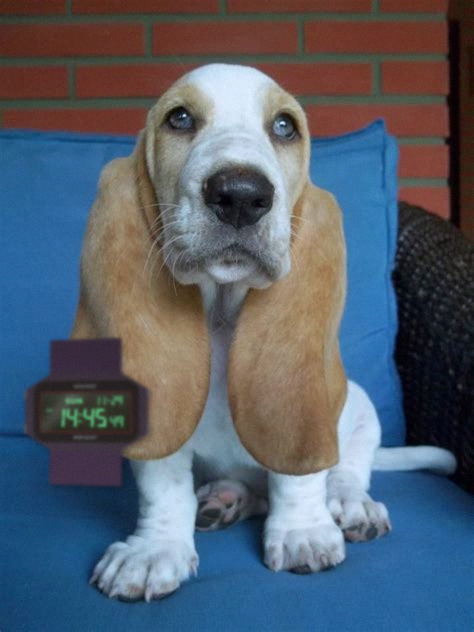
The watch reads 14h45
